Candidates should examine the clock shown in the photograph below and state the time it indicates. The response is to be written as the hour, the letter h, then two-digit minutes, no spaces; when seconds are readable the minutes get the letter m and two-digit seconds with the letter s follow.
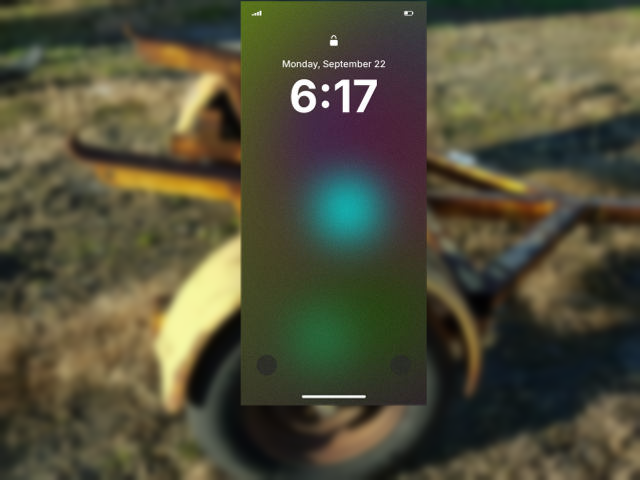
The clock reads 6h17
